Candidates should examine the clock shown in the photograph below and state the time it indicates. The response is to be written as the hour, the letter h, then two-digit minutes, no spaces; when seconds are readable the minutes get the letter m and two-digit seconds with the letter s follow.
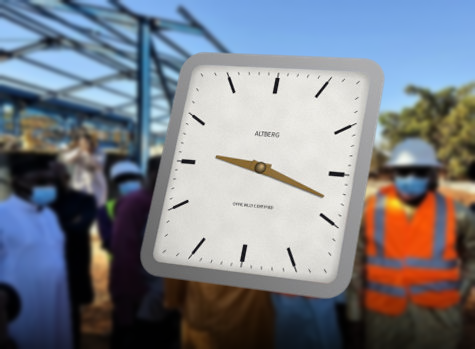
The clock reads 9h18
